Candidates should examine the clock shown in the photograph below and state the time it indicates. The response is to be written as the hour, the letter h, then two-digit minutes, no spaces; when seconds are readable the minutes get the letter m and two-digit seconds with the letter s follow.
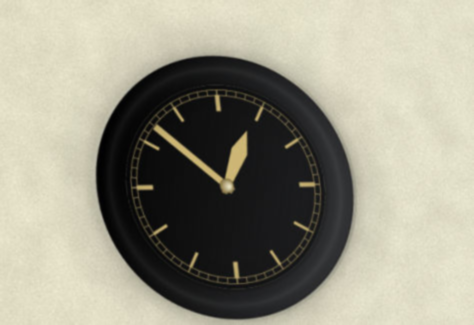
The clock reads 12h52
